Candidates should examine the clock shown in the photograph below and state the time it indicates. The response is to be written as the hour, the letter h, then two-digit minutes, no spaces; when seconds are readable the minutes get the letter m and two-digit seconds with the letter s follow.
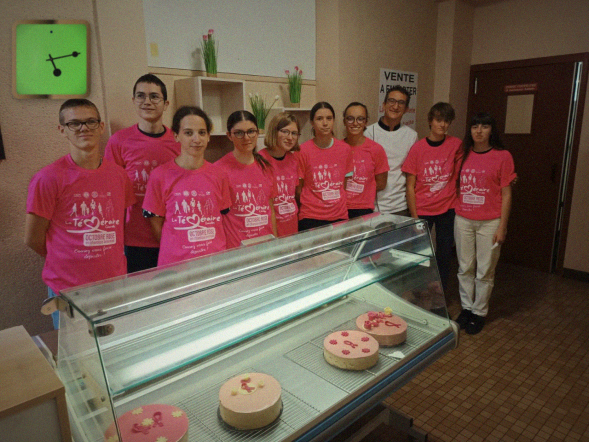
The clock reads 5h13
